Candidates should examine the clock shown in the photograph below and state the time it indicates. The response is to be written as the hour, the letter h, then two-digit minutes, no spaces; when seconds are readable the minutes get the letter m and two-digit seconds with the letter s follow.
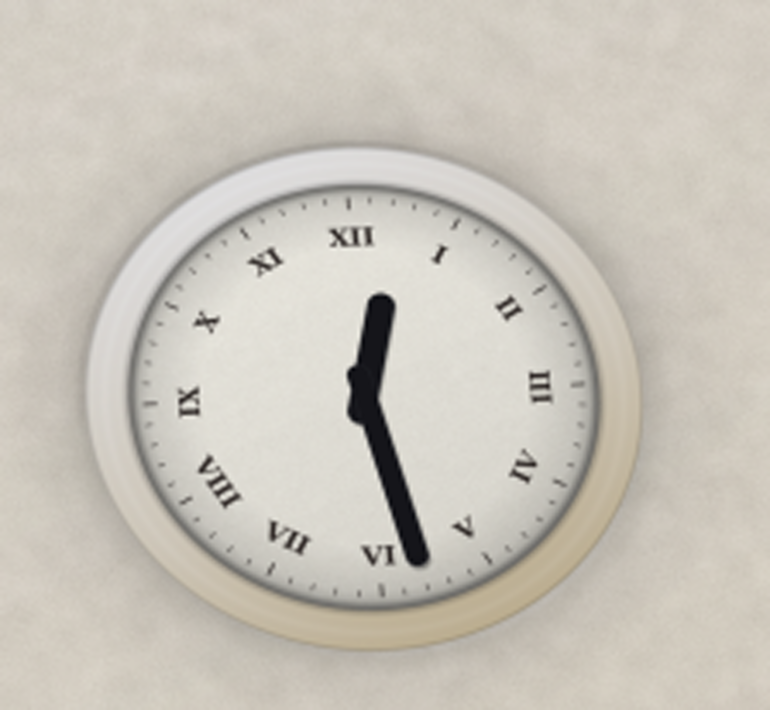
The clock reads 12h28
